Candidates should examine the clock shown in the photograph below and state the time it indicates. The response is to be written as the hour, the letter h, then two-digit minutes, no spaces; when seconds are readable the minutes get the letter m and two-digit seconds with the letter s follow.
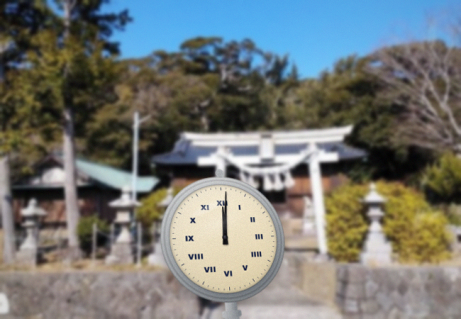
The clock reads 12h01
